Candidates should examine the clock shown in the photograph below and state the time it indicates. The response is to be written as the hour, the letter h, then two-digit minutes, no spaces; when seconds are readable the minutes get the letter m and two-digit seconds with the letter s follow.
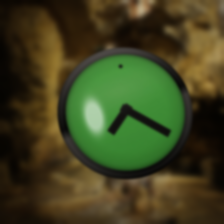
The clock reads 7h21
